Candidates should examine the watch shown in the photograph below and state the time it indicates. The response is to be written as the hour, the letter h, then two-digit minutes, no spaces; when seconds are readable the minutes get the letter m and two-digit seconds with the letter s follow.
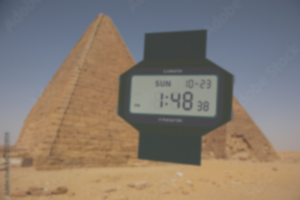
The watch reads 1h48
